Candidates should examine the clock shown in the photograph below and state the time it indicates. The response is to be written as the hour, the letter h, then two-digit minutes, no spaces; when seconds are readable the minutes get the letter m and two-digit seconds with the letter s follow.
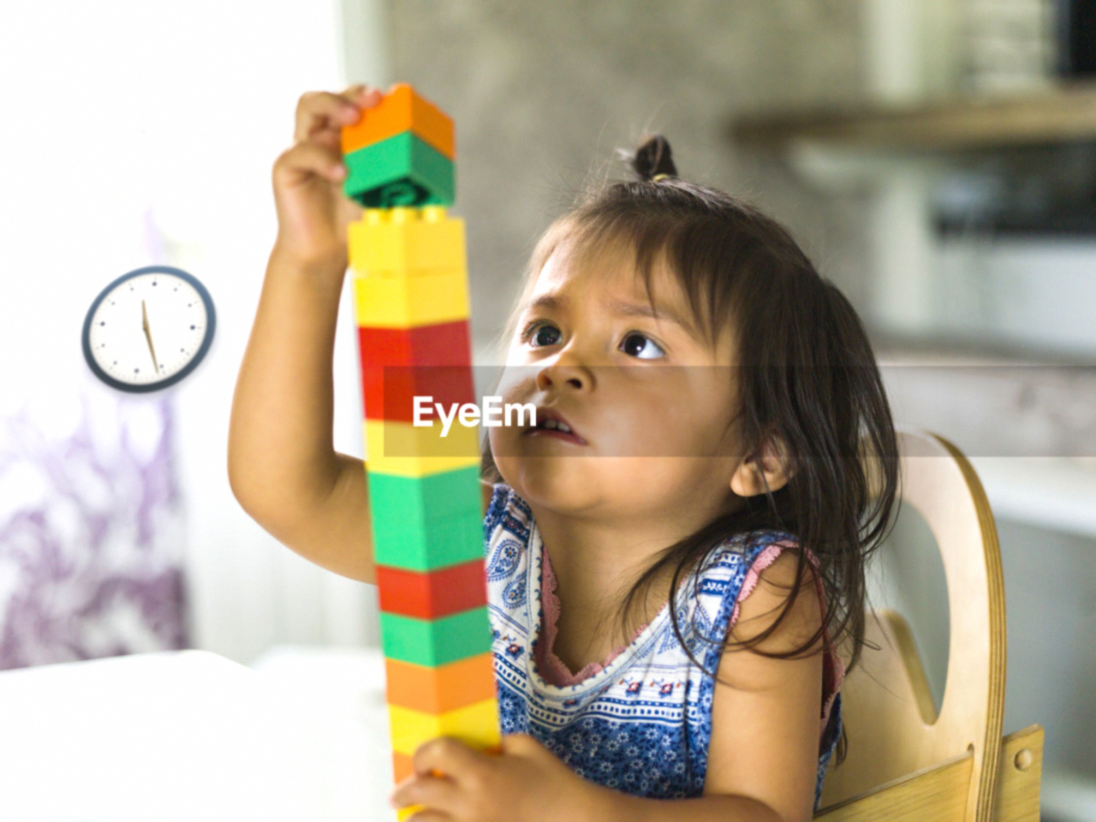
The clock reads 11h26
